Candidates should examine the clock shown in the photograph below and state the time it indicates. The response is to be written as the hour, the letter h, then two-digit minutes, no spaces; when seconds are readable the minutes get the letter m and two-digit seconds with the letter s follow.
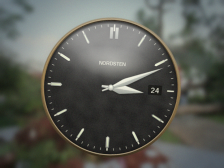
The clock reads 3h11
